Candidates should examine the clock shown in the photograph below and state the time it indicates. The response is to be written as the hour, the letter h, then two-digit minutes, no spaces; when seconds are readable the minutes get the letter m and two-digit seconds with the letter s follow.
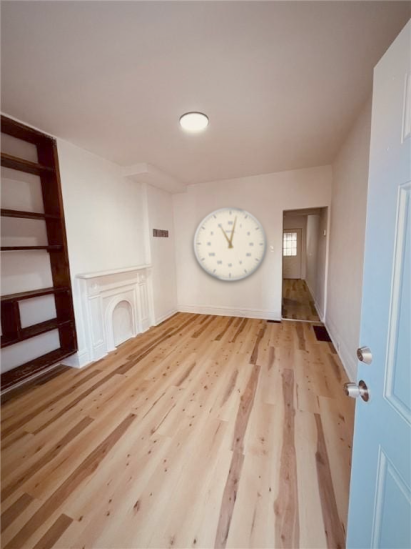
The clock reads 11h02
